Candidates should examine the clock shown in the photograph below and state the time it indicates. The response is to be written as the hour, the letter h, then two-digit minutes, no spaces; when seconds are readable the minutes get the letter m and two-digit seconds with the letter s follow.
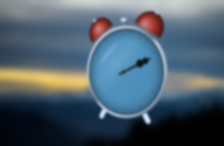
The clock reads 2h11
